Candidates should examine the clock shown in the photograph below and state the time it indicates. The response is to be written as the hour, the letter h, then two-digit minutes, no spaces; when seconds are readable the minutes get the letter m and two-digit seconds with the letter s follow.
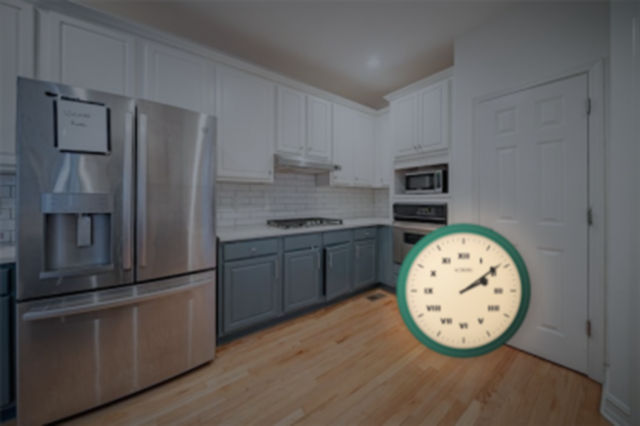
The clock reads 2h09
